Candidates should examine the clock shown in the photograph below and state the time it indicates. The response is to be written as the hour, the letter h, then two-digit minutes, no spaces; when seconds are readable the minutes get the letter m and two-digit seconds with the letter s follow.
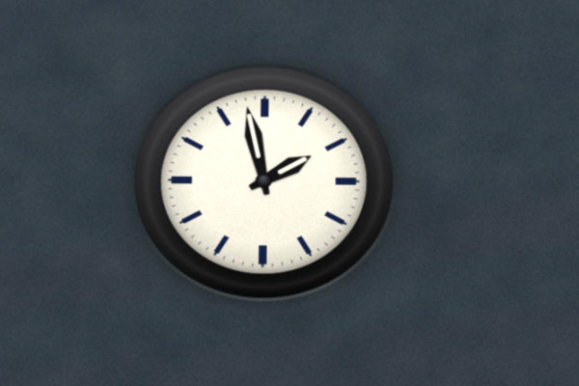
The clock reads 1h58
